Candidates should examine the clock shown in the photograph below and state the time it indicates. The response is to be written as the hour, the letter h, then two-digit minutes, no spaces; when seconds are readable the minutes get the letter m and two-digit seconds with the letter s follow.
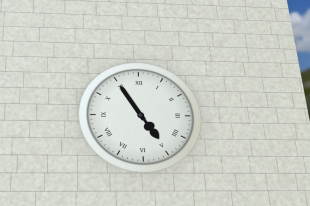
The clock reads 4h55
